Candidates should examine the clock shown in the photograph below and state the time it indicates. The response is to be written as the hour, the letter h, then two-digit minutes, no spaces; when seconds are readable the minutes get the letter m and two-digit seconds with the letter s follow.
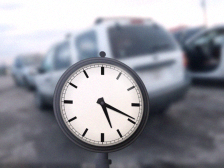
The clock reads 5h19
